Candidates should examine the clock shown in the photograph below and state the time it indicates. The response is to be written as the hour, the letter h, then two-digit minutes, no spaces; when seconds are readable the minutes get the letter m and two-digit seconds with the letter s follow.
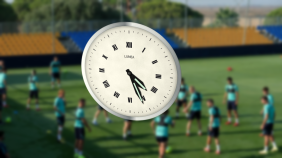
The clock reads 4h26
